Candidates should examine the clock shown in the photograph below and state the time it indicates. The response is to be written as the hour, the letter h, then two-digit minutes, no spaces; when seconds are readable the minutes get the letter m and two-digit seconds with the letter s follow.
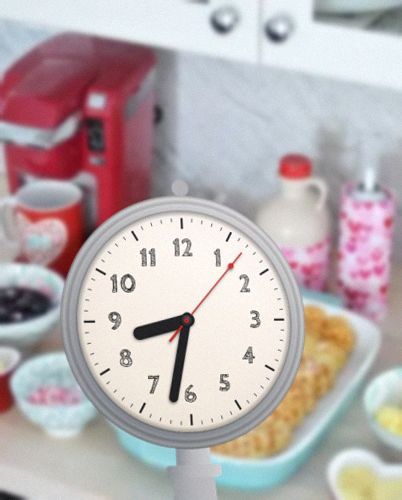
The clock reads 8h32m07s
